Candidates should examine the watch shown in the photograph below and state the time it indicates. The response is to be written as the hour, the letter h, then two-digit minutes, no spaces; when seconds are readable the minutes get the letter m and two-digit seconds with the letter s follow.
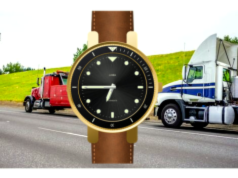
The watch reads 6h45
